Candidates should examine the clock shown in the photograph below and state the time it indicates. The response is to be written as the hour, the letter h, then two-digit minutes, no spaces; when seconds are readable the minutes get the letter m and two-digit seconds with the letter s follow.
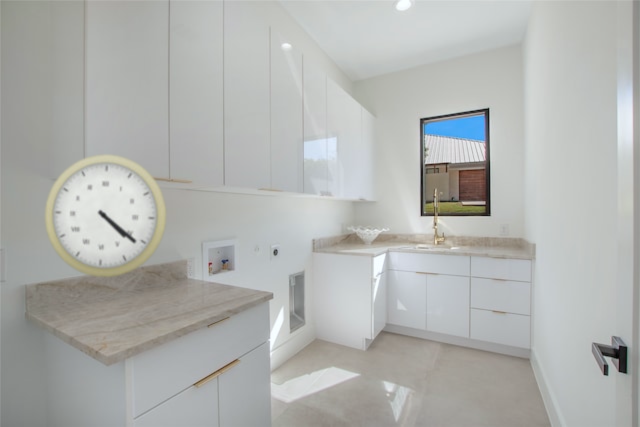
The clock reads 4h21
